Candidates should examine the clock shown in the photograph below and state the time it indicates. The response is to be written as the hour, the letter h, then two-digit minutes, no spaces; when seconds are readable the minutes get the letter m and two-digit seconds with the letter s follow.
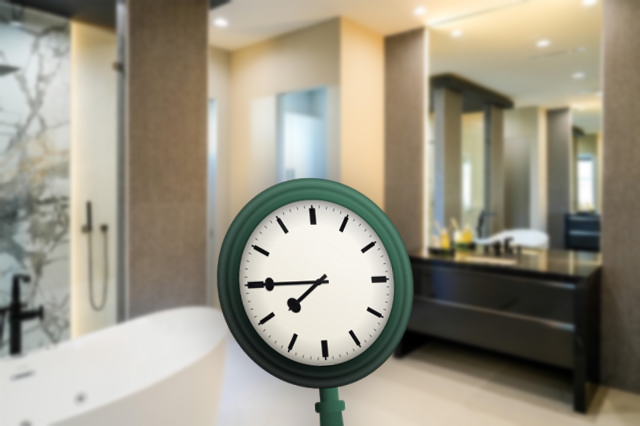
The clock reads 7h45
